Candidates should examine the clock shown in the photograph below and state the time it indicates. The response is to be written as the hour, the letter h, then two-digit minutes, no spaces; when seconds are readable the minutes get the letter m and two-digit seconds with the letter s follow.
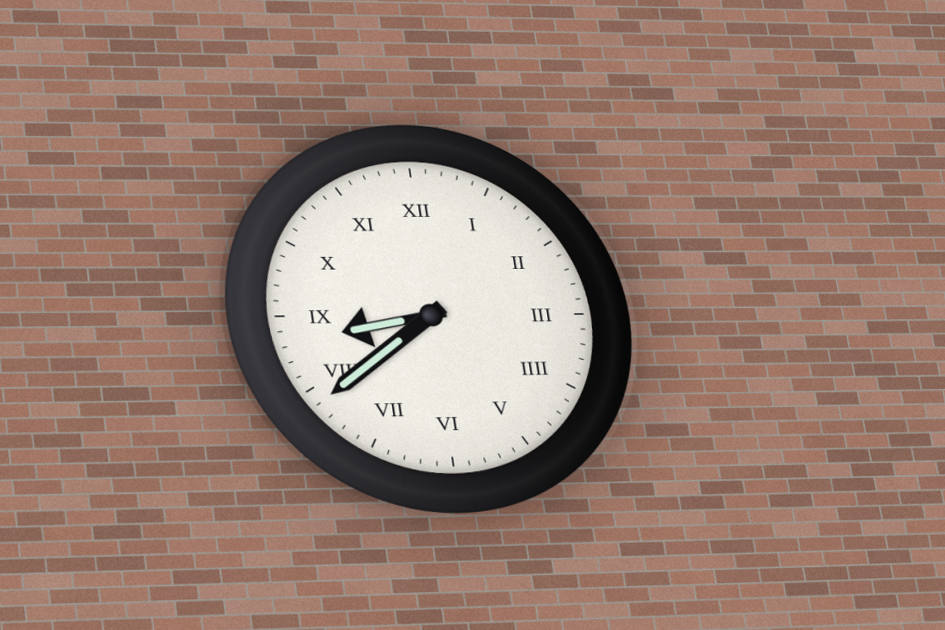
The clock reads 8h39
